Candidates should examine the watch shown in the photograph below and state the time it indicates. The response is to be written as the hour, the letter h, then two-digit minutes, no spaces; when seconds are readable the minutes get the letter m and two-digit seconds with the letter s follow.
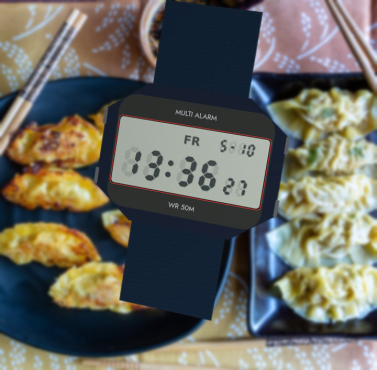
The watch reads 13h36m27s
